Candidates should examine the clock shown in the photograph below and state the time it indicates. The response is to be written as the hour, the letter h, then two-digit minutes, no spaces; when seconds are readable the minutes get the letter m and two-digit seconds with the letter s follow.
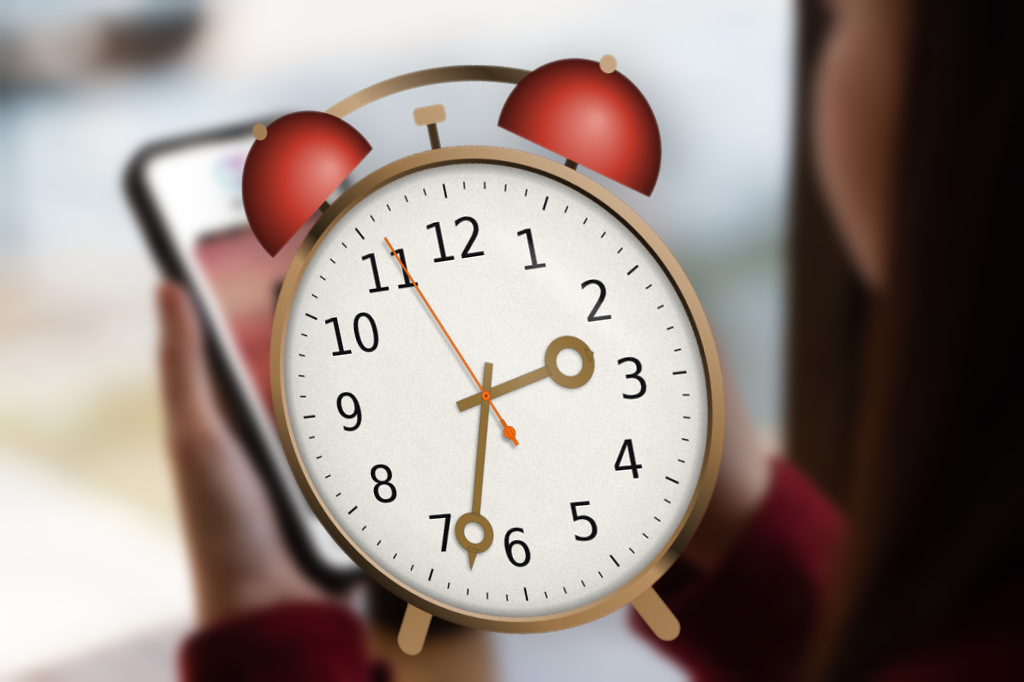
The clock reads 2h32m56s
